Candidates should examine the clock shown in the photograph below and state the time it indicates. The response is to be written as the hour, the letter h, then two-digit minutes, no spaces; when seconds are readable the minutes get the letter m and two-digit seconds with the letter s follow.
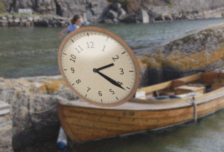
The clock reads 2h21
